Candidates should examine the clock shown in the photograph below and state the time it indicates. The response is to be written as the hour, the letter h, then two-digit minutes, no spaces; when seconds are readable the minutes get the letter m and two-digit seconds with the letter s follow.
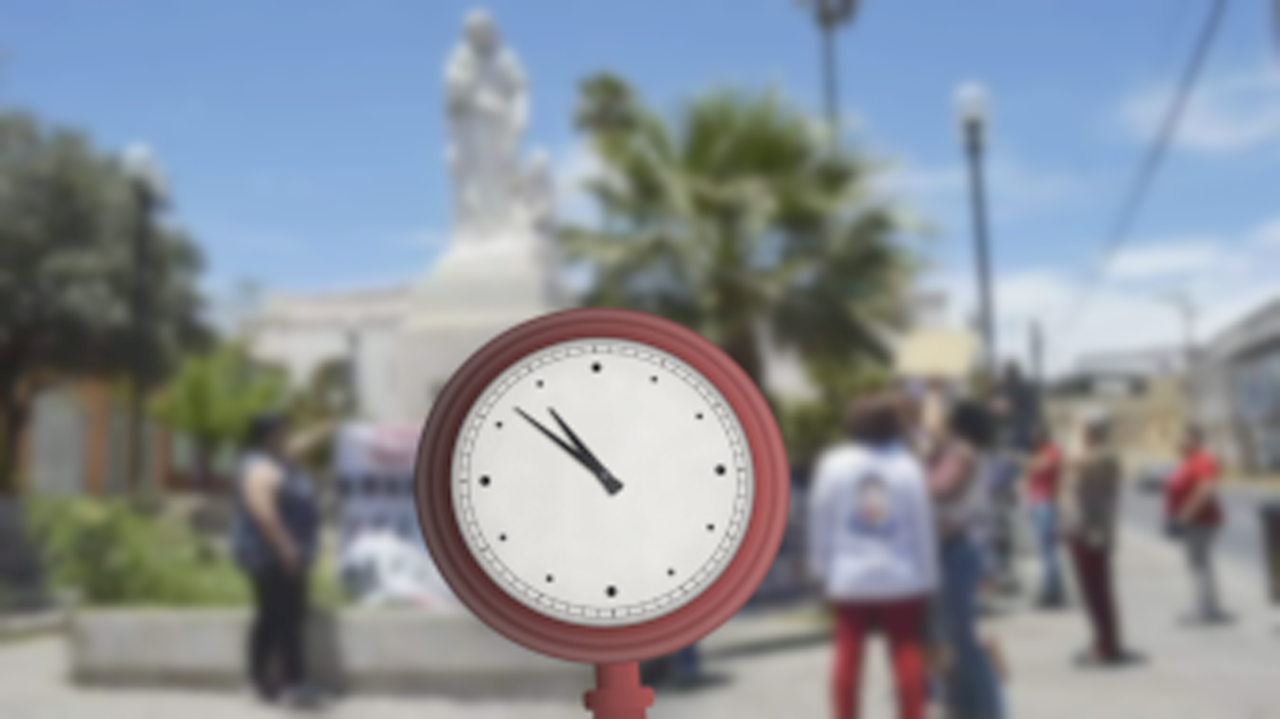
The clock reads 10h52
